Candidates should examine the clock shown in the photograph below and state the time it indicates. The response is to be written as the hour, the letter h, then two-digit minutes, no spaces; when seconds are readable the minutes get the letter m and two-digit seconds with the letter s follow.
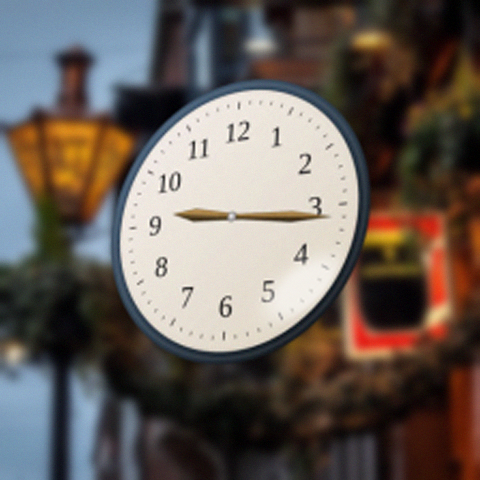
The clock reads 9h16
